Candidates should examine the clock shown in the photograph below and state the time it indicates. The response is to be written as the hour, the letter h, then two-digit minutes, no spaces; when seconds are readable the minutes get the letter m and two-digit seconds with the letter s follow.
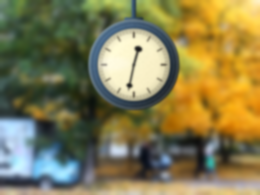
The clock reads 12h32
